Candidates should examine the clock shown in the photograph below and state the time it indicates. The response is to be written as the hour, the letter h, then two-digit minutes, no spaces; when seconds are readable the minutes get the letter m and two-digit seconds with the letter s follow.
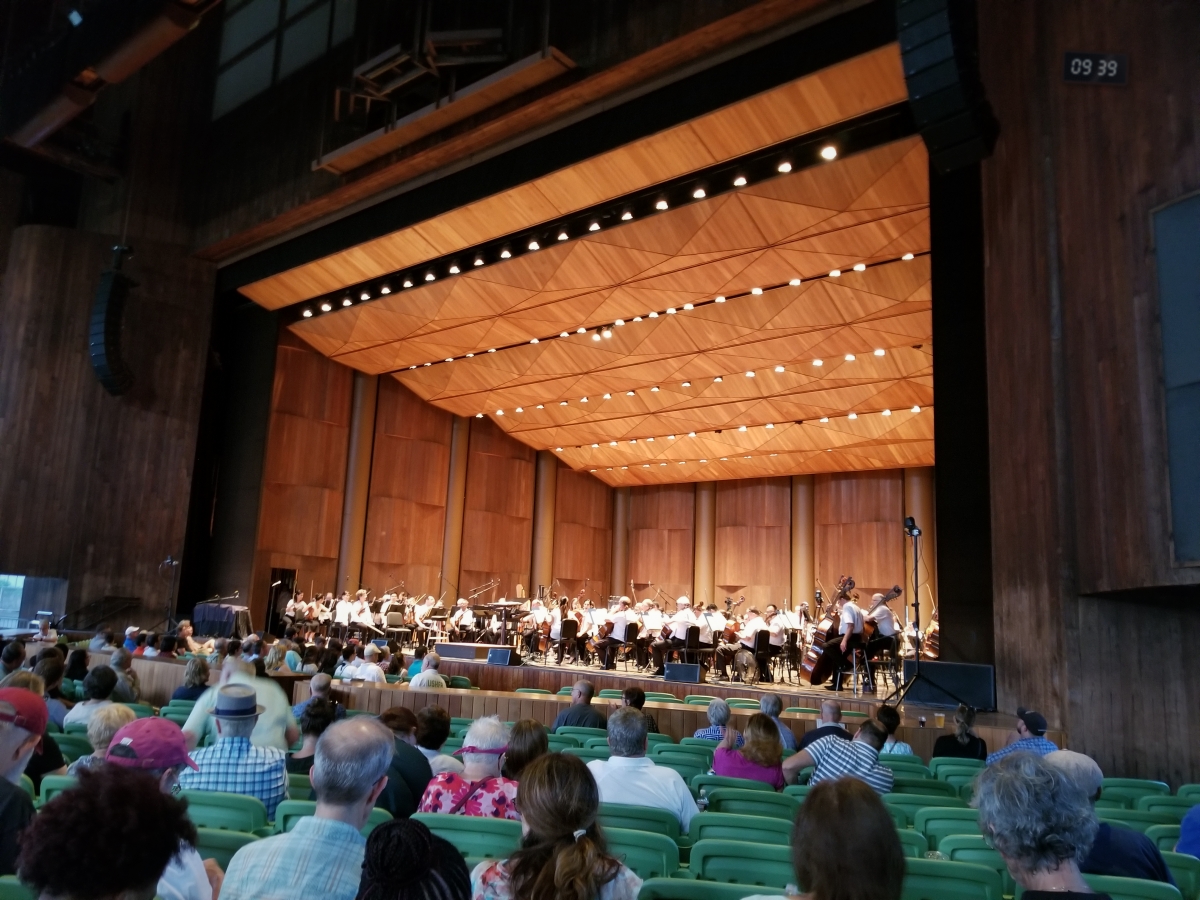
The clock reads 9h39
